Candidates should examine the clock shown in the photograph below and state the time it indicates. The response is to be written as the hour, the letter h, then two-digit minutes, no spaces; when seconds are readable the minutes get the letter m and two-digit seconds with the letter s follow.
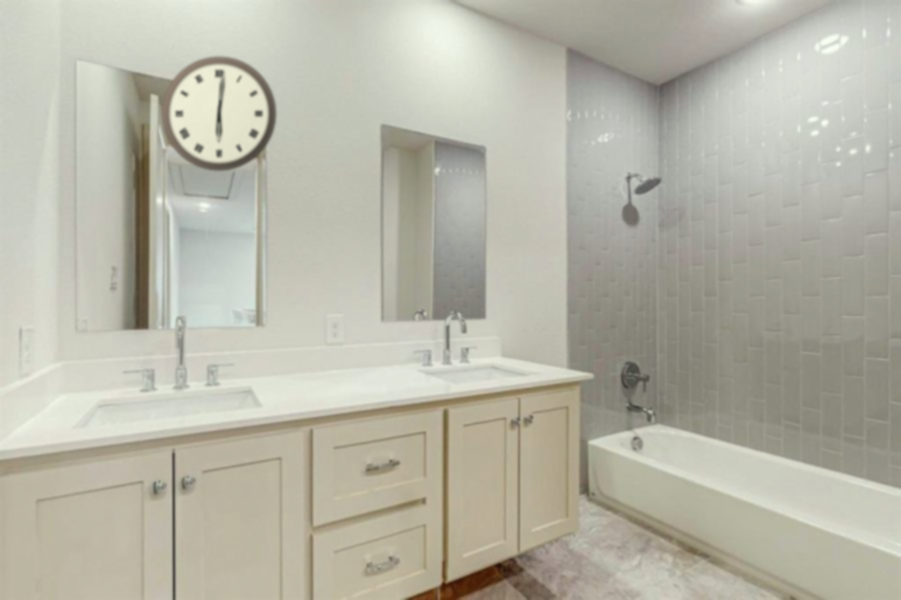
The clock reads 6h01
